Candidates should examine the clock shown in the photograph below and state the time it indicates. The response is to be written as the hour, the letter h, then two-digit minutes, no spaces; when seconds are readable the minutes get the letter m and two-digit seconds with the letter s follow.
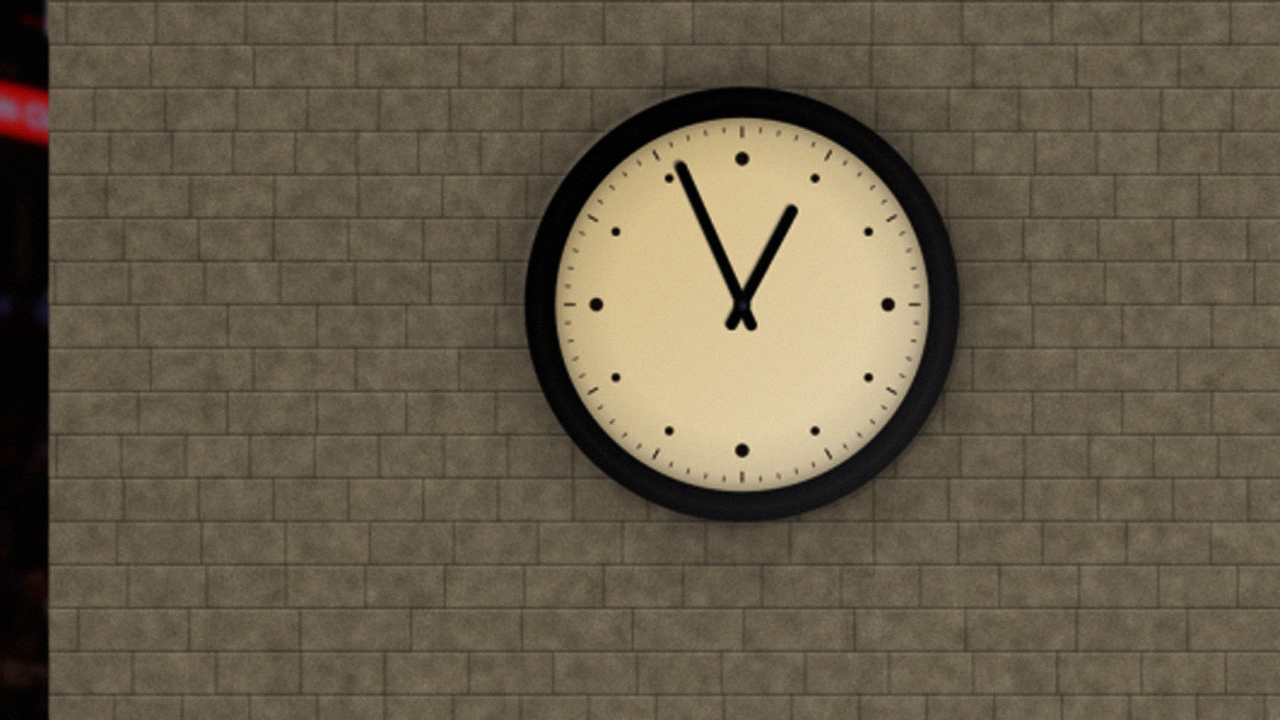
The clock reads 12h56
